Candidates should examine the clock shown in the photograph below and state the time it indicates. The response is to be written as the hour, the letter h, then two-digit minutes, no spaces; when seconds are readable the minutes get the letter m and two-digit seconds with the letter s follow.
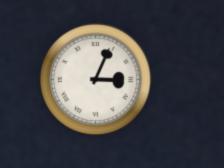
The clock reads 3h04
